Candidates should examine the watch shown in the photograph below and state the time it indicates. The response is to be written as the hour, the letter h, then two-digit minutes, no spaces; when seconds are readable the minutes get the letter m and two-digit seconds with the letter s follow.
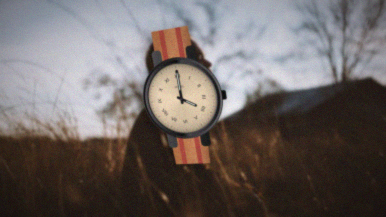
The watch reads 4h00
